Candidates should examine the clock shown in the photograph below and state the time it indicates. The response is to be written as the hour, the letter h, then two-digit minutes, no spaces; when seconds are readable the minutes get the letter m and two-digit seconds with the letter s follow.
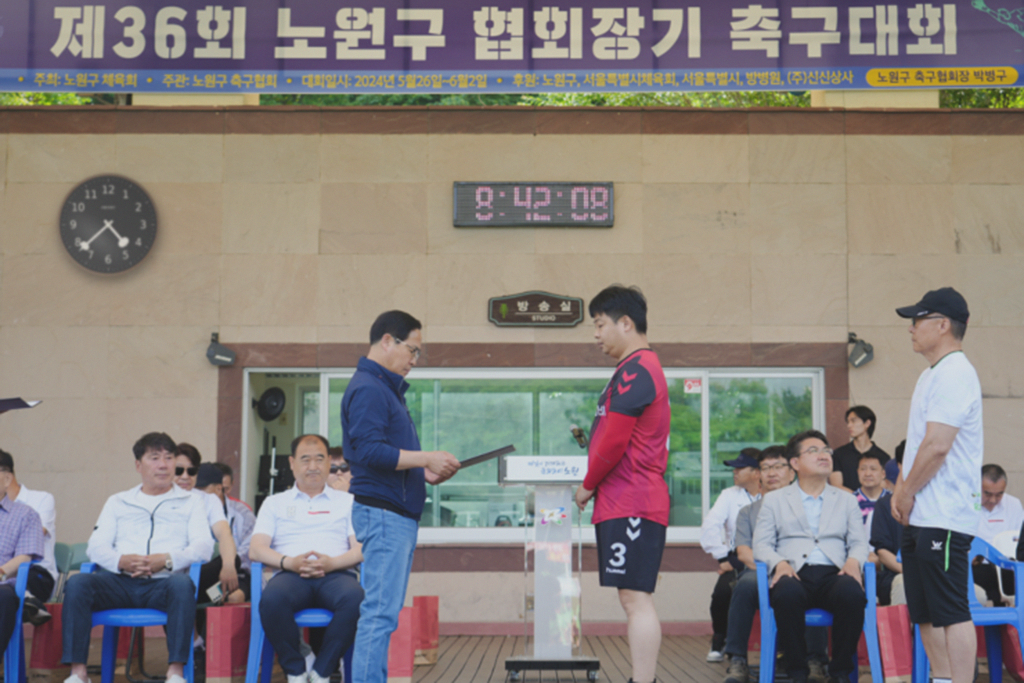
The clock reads 4h38
